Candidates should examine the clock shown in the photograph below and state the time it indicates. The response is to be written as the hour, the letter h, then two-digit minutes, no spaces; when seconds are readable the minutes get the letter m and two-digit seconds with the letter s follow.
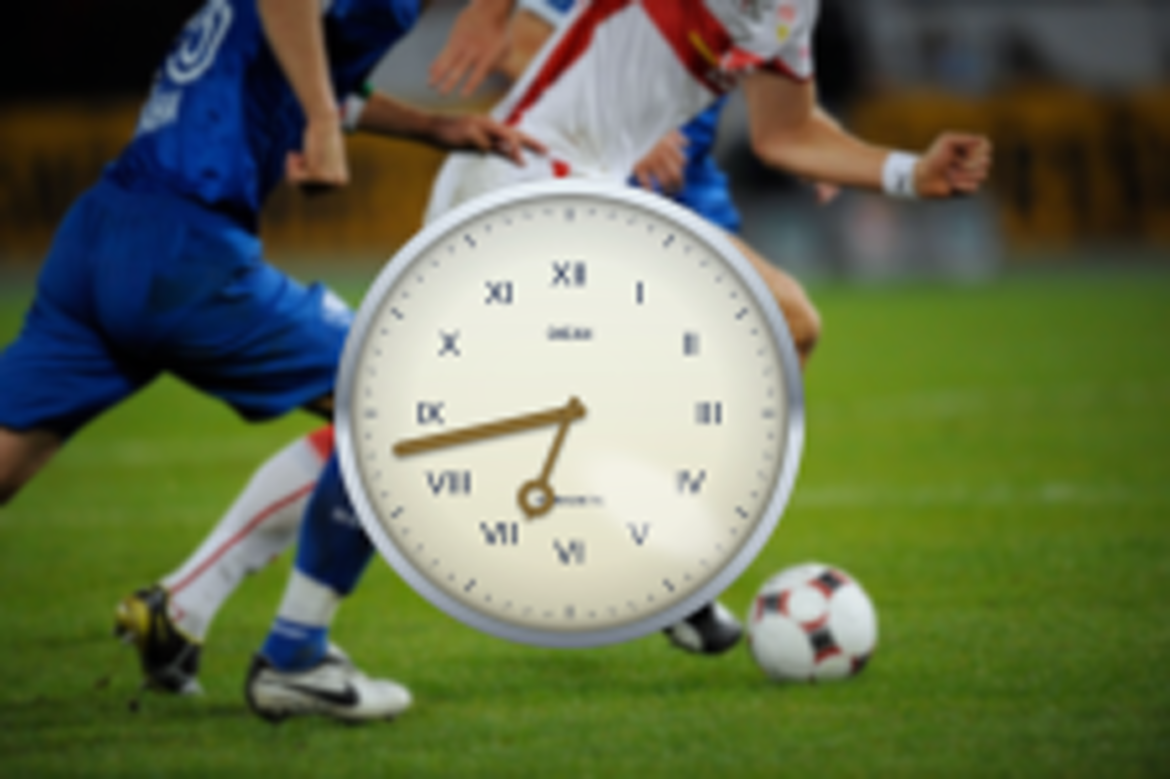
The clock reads 6h43
